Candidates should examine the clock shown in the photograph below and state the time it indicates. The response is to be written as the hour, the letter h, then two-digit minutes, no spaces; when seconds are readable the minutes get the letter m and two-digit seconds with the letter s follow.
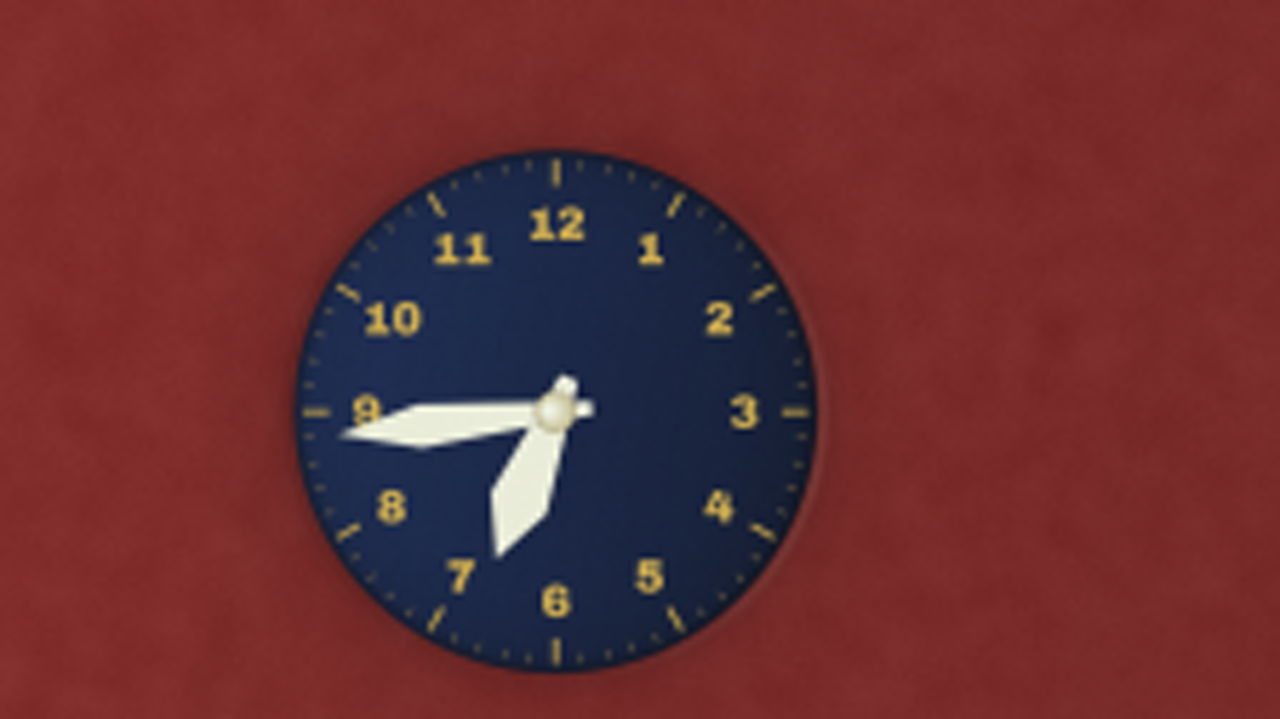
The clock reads 6h44
